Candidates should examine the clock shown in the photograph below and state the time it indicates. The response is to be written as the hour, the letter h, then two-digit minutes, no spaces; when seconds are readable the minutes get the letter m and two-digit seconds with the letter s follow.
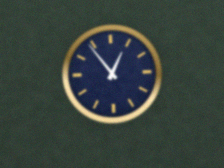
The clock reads 12h54
